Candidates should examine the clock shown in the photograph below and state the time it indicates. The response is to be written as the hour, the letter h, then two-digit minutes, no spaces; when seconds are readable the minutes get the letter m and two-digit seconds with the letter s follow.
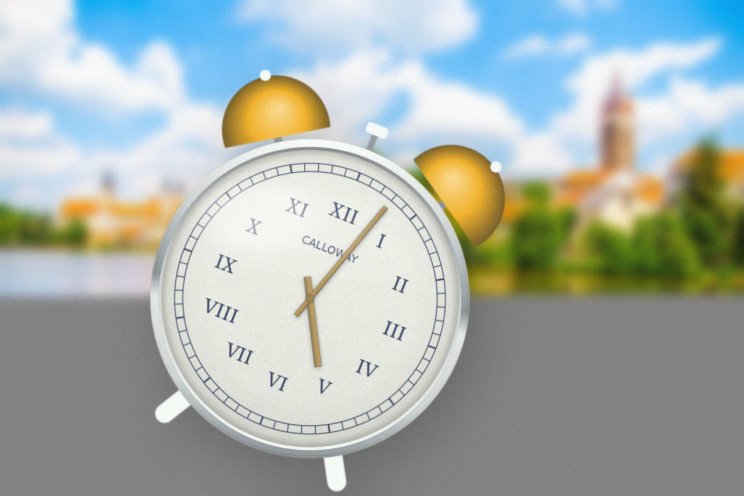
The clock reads 5h03
